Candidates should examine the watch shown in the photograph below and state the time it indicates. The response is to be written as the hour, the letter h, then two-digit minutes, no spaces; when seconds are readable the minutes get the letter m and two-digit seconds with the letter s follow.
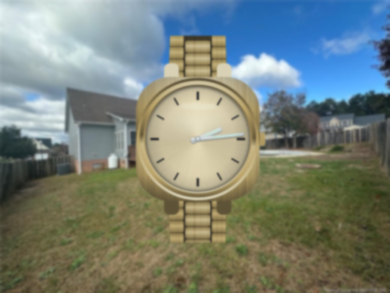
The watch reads 2h14
